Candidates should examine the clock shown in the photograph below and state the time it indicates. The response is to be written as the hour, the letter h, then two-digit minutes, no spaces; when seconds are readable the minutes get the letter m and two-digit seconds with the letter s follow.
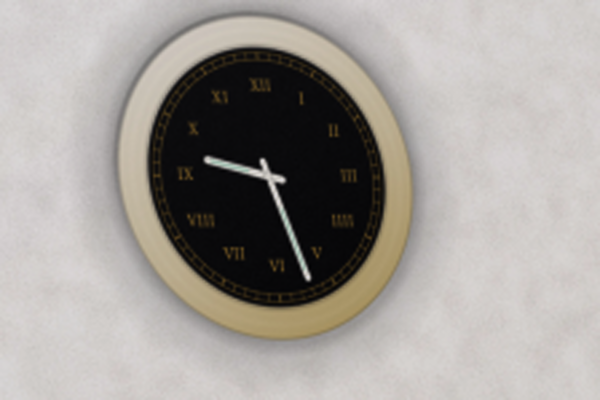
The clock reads 9h27
